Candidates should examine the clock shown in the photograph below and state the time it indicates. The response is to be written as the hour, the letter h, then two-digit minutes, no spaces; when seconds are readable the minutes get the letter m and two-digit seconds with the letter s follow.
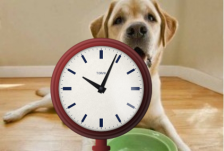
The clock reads 10h04
